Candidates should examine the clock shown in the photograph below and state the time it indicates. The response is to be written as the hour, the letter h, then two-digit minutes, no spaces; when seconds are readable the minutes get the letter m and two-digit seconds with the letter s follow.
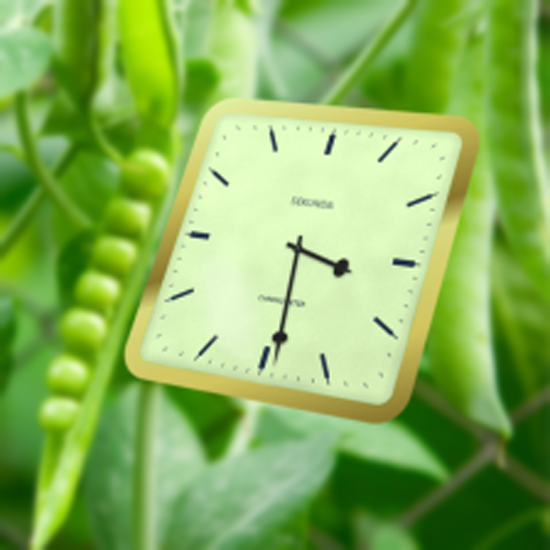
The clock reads 3h29
